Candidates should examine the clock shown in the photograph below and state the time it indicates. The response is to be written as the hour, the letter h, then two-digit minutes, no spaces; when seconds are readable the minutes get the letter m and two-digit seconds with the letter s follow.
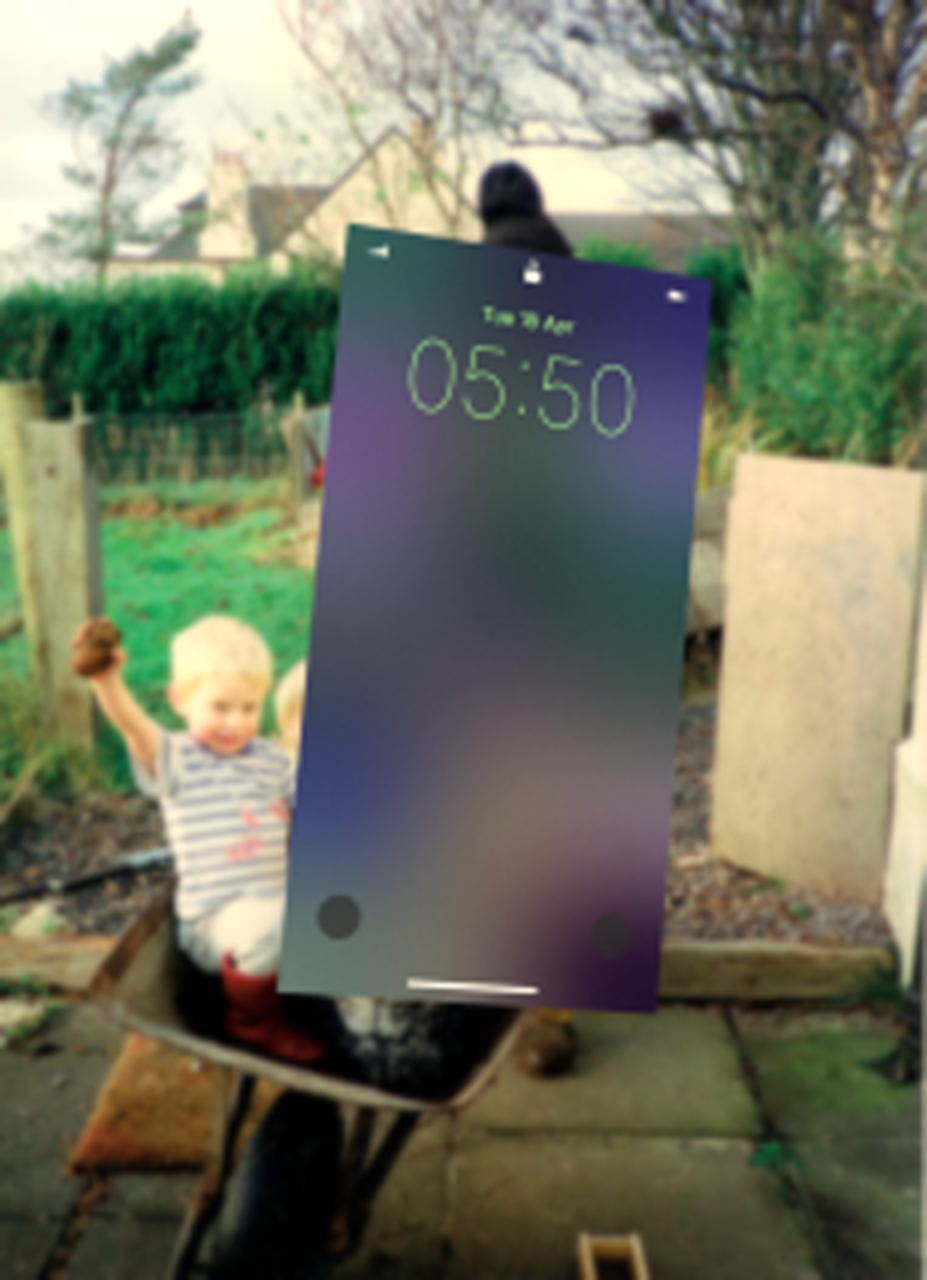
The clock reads 5h50
